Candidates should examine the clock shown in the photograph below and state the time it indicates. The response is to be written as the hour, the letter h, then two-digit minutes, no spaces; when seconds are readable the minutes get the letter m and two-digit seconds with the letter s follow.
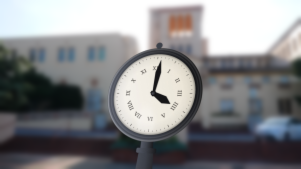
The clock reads 4h01
